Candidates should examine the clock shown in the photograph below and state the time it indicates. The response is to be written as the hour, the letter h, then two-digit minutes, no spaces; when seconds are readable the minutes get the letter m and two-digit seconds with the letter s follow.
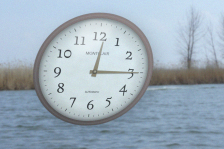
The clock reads 12h15
